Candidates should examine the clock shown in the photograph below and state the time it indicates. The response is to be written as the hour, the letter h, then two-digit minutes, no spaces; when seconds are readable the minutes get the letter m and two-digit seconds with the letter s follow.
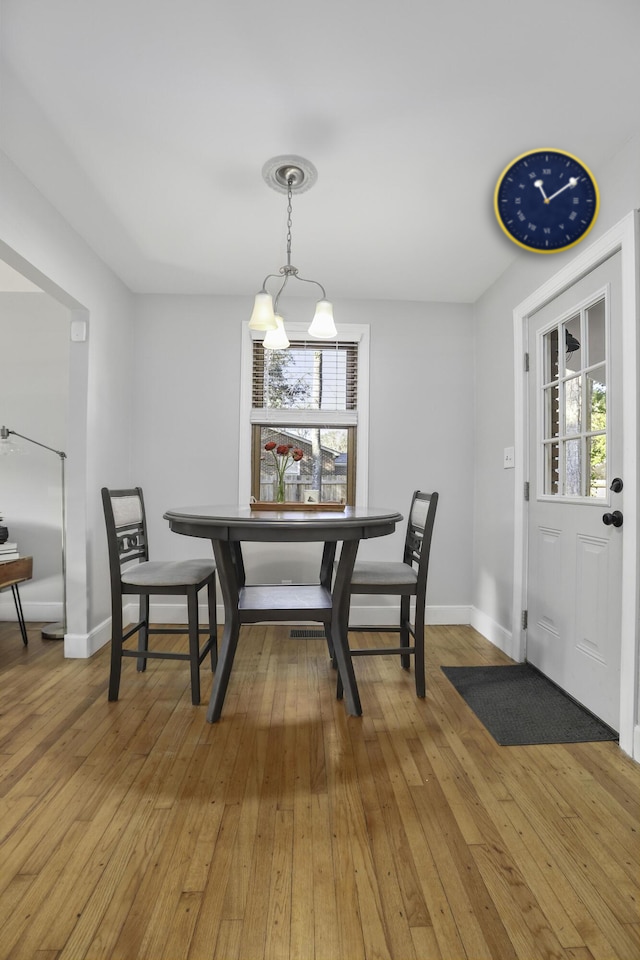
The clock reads 11h09
